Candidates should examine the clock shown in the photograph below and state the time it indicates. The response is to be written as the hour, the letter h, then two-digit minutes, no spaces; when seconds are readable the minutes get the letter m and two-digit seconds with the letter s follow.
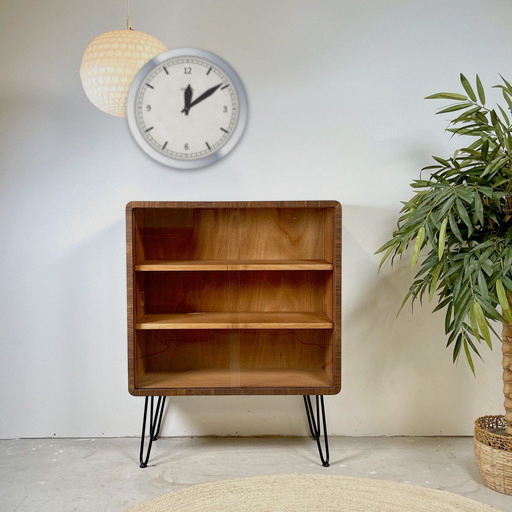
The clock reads 12h09
